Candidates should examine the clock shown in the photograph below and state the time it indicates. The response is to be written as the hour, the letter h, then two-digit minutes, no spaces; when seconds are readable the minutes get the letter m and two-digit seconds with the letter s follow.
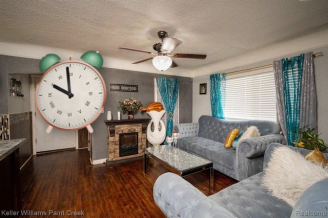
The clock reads 9h59
